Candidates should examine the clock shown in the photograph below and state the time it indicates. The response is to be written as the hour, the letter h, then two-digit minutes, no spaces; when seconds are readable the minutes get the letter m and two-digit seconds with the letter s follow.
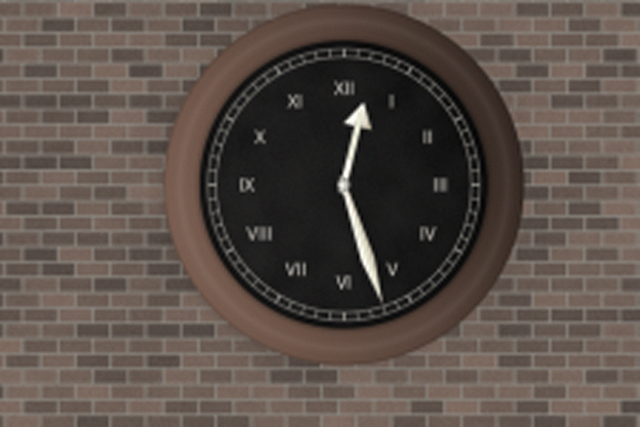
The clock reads 12h27
